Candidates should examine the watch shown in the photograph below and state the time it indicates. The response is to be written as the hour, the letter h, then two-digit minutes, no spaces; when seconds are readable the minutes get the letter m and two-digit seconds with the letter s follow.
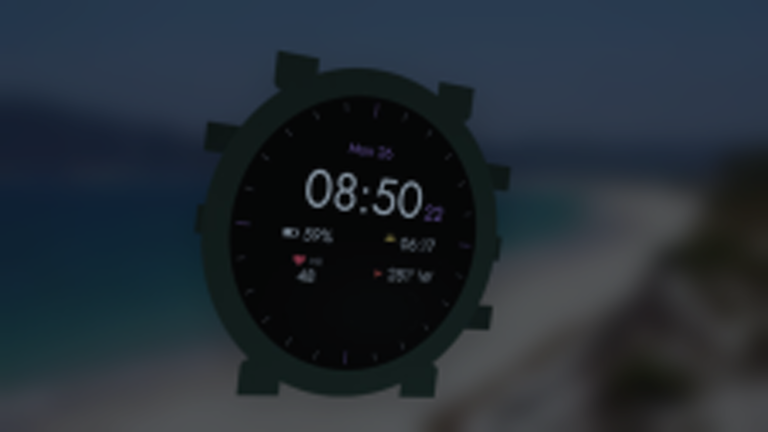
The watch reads 8h50
